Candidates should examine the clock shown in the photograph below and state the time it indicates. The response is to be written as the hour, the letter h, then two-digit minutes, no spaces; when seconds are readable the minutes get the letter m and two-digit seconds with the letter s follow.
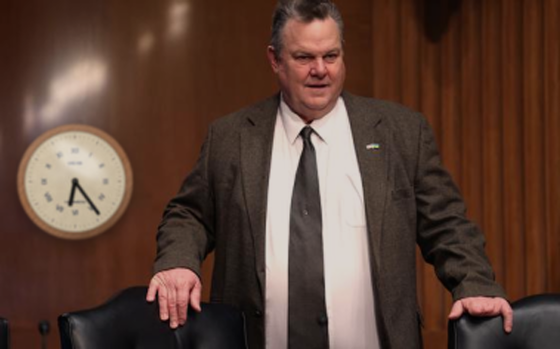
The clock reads 6h24
